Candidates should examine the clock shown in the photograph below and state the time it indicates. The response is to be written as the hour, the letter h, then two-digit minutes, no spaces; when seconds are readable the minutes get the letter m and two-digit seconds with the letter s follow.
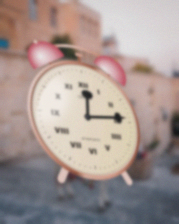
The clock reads 12h14
